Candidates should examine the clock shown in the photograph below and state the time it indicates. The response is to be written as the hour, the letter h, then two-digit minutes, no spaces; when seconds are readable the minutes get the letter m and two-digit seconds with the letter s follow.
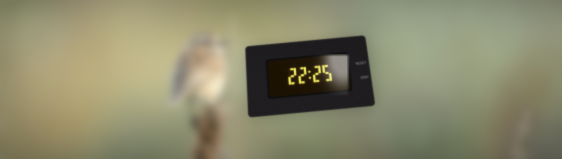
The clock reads 22h25
